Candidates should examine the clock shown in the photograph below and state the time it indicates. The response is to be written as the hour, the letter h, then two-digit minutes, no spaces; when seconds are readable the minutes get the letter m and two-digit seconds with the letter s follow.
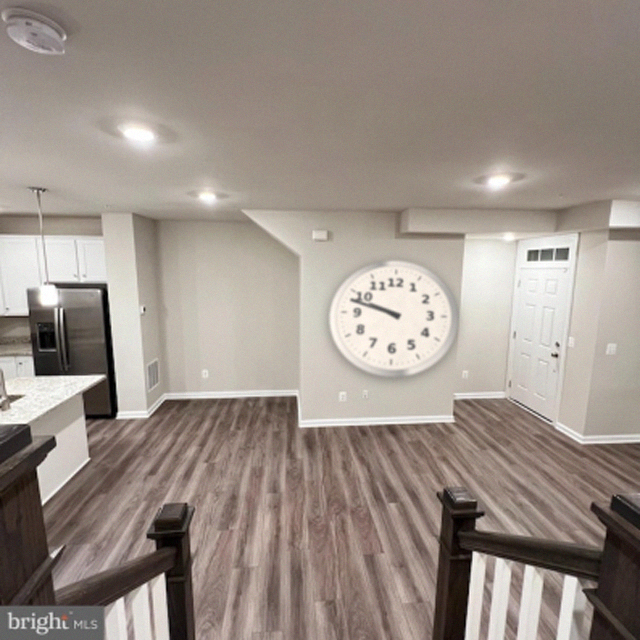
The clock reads 9h48
